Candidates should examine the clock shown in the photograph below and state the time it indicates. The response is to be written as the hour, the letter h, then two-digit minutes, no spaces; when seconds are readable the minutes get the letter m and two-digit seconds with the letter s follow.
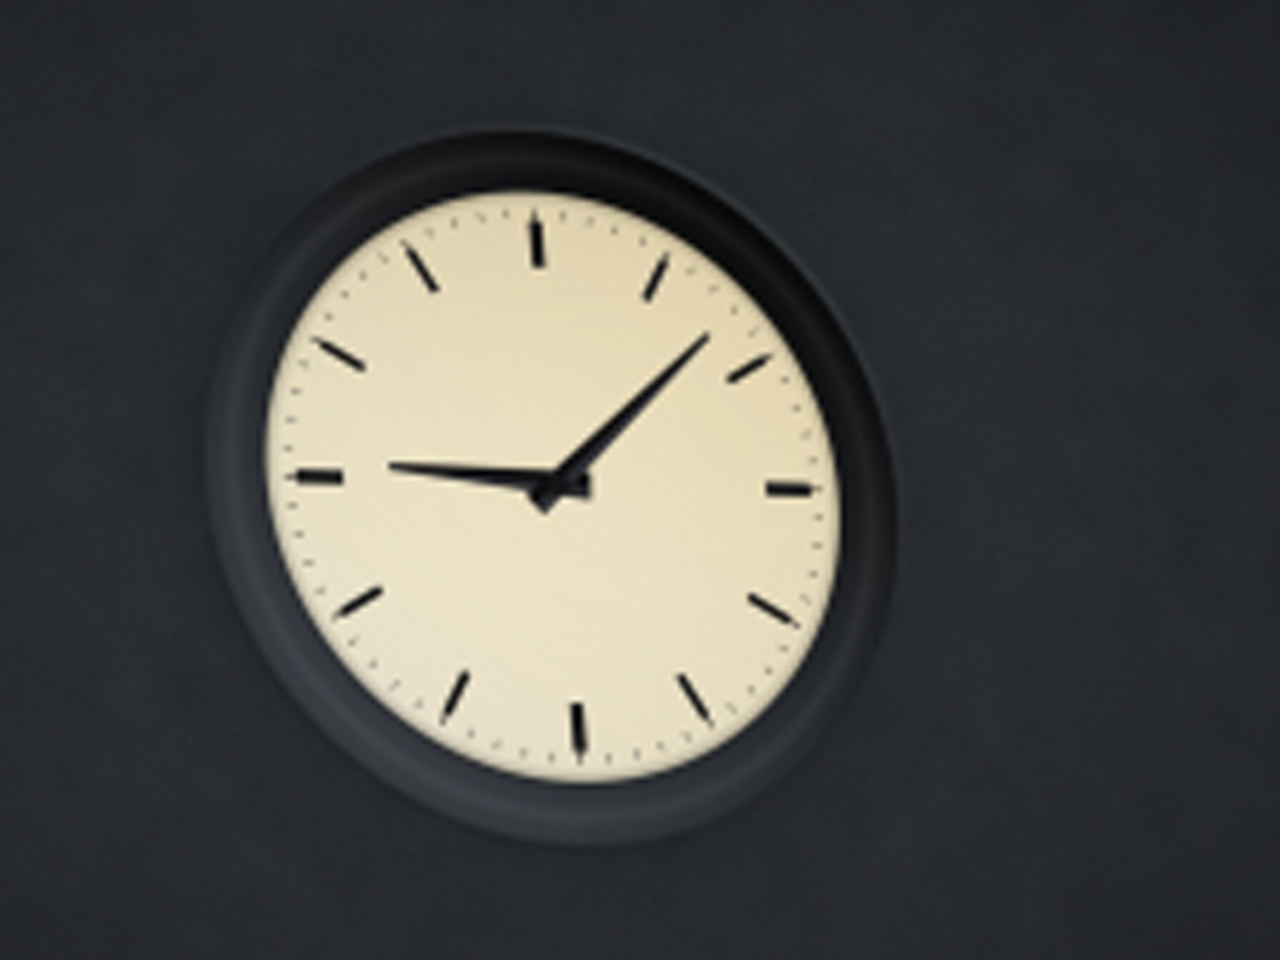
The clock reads 9h08
